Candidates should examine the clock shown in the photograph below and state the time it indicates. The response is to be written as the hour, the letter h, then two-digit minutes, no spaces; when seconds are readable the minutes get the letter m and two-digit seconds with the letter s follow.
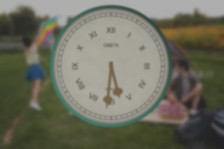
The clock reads 5h31
